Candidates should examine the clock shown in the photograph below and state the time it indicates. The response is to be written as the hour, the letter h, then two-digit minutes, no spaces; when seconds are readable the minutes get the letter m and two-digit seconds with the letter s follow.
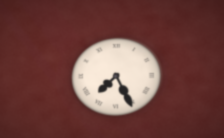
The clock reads 7h26
